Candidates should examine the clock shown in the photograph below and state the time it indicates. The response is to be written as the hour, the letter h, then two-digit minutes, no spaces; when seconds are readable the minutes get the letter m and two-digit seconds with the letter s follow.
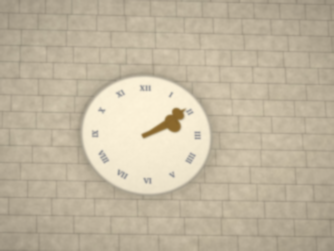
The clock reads 2h09
